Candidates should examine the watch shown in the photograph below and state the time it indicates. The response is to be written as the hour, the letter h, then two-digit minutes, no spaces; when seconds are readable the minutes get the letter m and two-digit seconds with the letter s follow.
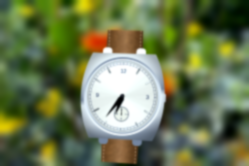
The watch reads 6h36
